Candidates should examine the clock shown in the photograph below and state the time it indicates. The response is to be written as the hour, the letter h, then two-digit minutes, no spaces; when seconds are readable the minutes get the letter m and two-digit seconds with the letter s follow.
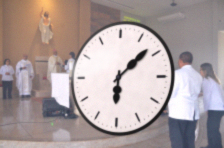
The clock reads 6h08
